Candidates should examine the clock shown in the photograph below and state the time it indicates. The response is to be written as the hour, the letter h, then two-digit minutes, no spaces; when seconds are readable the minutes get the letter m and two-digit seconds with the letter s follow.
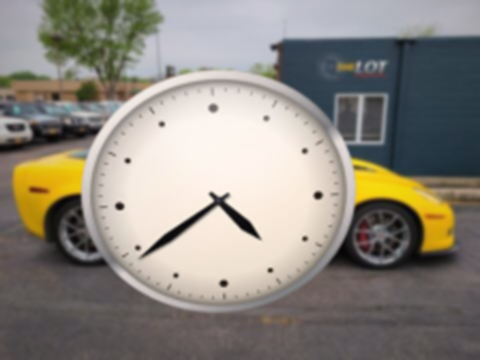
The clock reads 4h39
